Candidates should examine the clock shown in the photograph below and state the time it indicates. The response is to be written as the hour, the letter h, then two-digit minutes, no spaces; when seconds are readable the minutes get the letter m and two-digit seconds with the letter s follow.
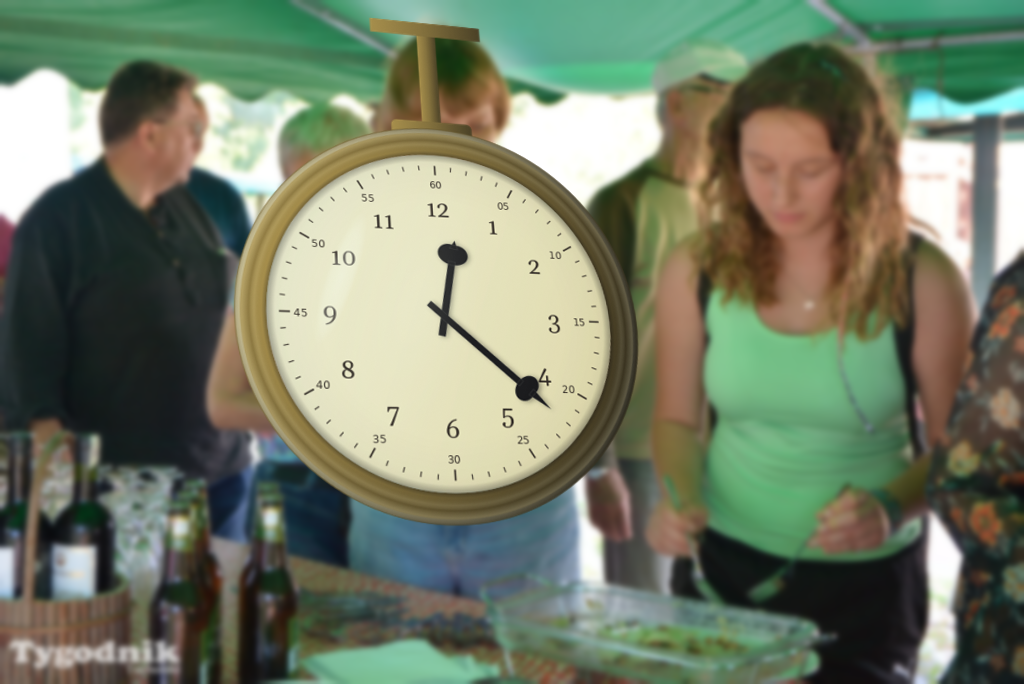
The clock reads 12h22
